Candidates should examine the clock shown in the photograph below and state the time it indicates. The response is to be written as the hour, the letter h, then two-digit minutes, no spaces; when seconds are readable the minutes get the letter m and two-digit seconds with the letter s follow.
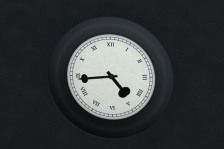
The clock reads 4h44
